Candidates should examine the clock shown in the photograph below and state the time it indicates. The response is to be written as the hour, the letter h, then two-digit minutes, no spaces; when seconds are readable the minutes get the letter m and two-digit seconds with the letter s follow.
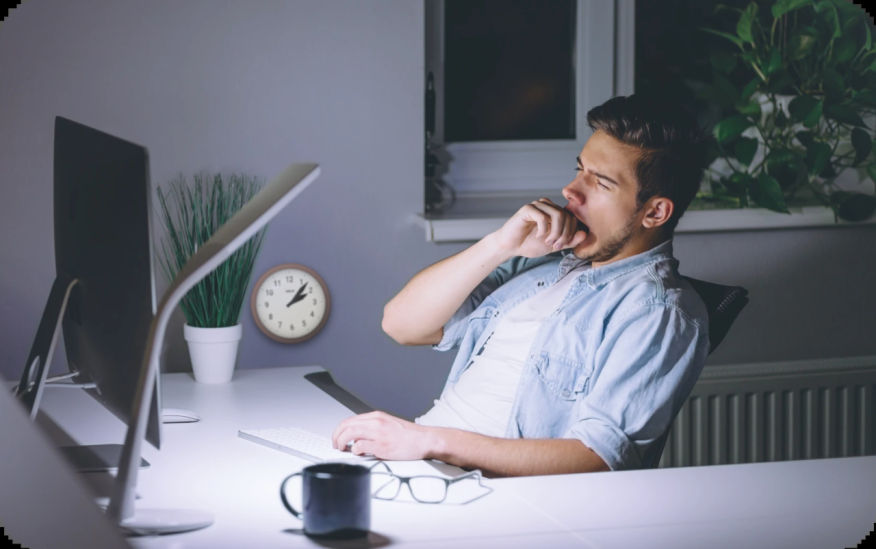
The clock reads 2h07
